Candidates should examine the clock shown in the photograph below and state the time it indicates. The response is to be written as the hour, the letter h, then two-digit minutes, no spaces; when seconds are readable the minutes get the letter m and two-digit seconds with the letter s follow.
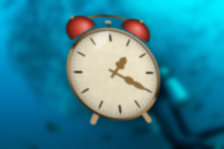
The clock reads 1h20
